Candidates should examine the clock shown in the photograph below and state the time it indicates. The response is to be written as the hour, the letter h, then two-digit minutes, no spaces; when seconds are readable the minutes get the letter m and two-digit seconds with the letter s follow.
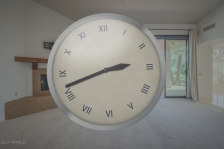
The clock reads 2h42
